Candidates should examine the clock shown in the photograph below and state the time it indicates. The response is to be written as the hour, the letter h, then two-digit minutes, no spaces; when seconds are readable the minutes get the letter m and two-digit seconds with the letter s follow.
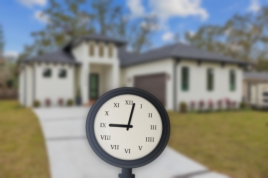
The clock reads 9h02
